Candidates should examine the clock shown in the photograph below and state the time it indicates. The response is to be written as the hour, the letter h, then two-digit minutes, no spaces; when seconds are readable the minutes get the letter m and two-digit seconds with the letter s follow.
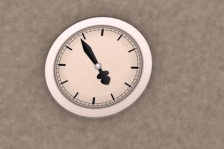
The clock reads 4h54
